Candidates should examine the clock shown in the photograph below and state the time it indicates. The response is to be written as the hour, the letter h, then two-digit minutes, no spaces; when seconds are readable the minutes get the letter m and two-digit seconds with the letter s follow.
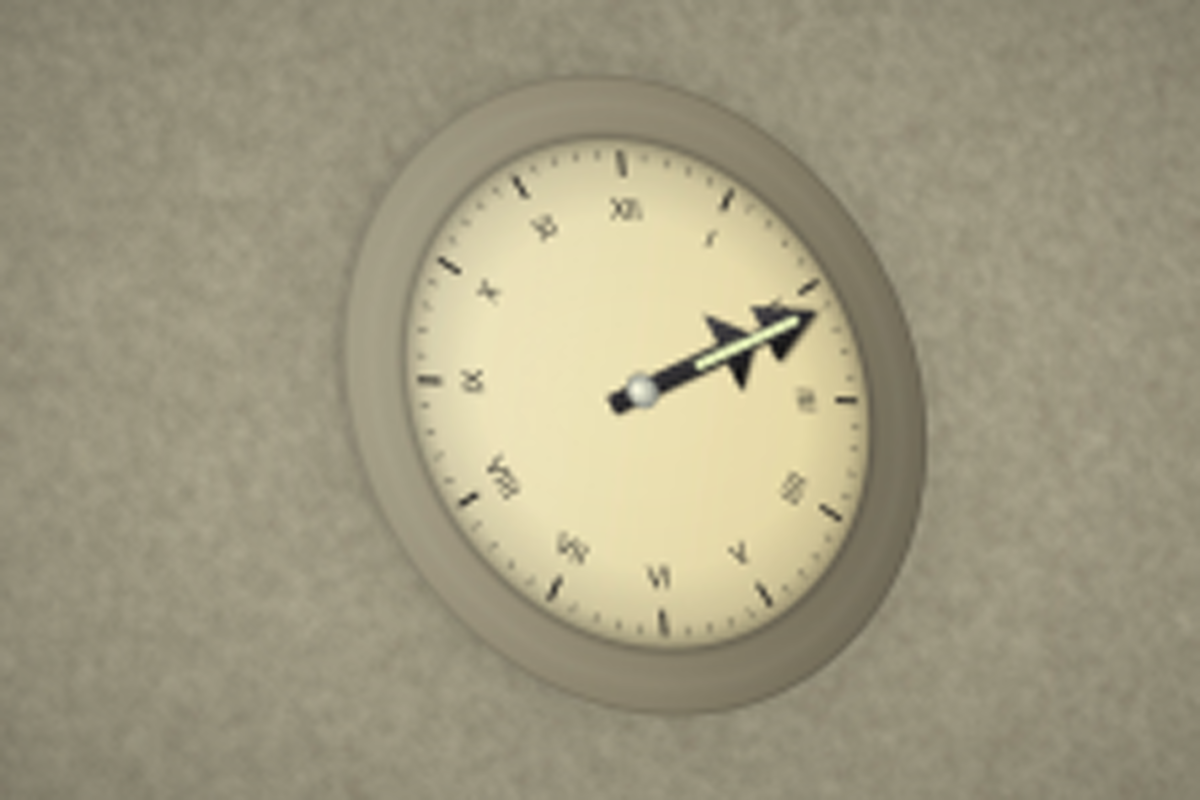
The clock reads 2h11
